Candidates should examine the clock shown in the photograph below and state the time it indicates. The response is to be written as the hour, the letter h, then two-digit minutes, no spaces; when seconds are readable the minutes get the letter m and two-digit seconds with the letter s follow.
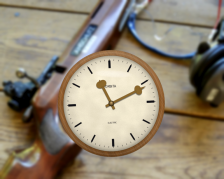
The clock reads 11h11
